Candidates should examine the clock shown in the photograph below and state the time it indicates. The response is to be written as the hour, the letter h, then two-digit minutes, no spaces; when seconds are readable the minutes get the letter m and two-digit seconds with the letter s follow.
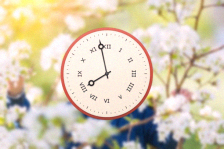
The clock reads 7h58
